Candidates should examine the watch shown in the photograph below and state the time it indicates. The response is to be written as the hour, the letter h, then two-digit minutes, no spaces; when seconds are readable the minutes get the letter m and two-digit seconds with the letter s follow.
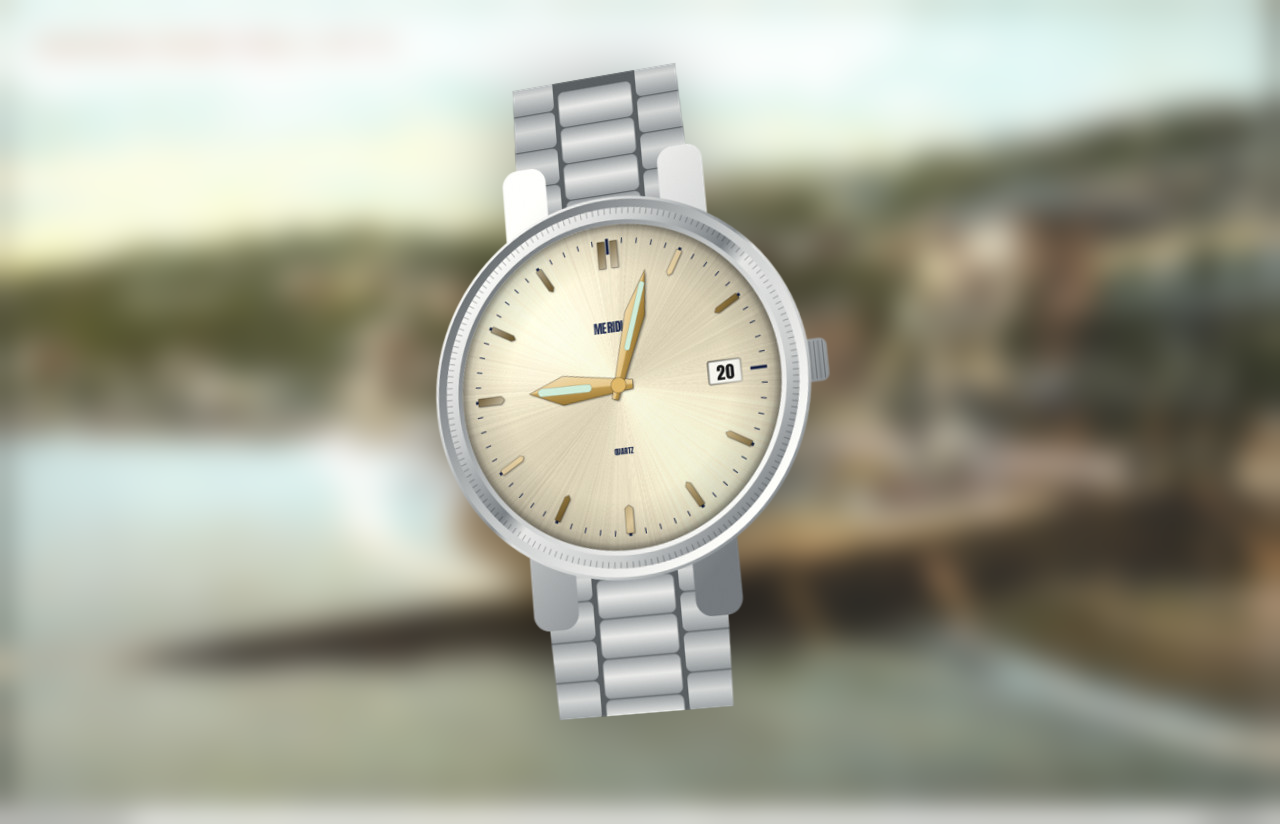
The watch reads 9h03
